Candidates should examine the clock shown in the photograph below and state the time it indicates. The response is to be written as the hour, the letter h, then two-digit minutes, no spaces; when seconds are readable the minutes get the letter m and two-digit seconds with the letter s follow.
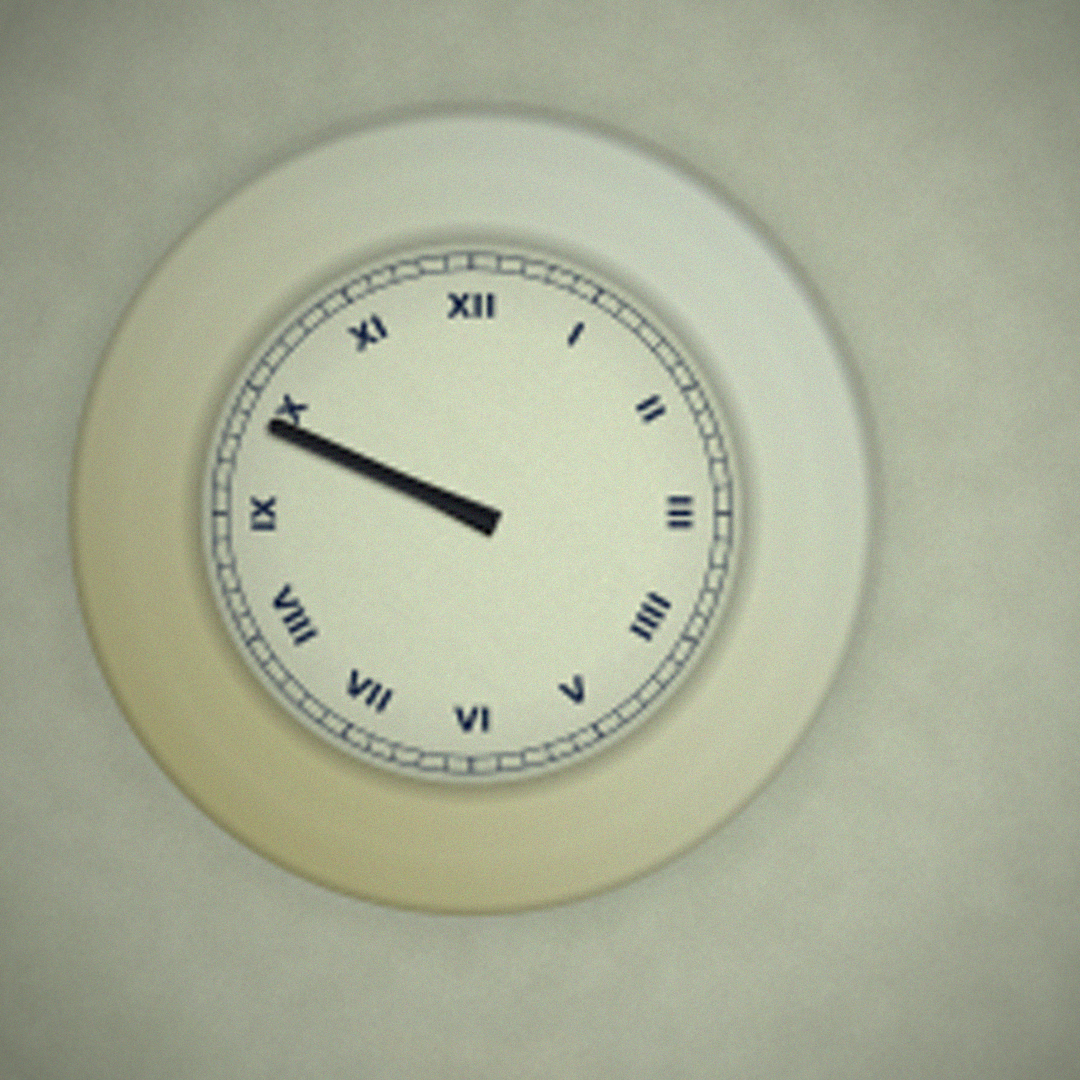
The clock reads 9h49
